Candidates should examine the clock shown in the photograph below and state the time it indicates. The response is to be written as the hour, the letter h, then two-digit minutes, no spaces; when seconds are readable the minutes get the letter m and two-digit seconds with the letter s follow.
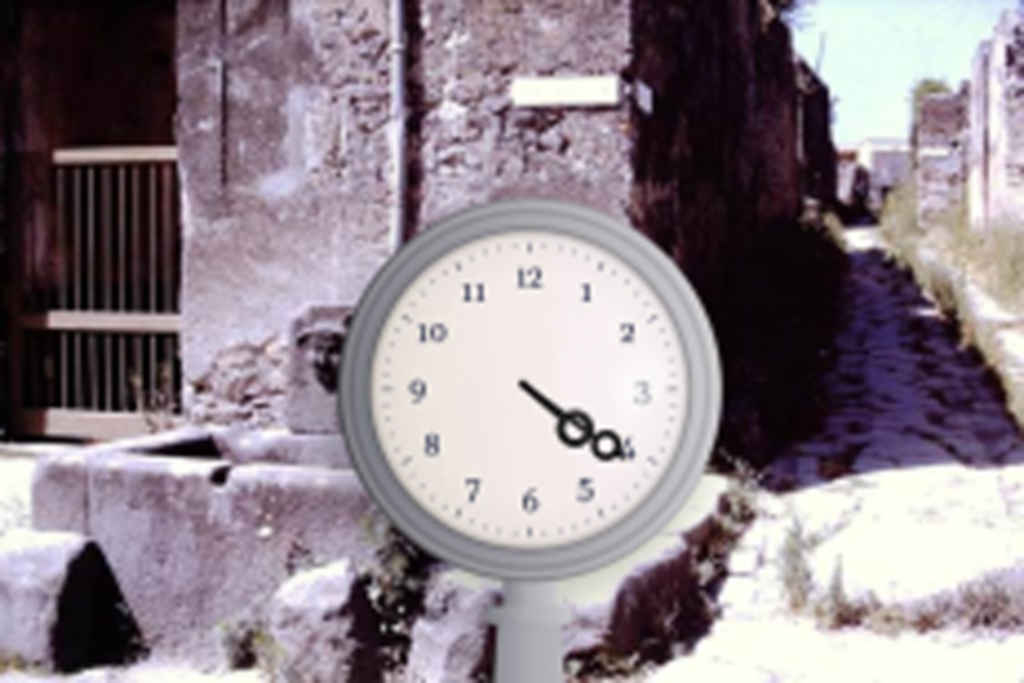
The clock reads 4h21
